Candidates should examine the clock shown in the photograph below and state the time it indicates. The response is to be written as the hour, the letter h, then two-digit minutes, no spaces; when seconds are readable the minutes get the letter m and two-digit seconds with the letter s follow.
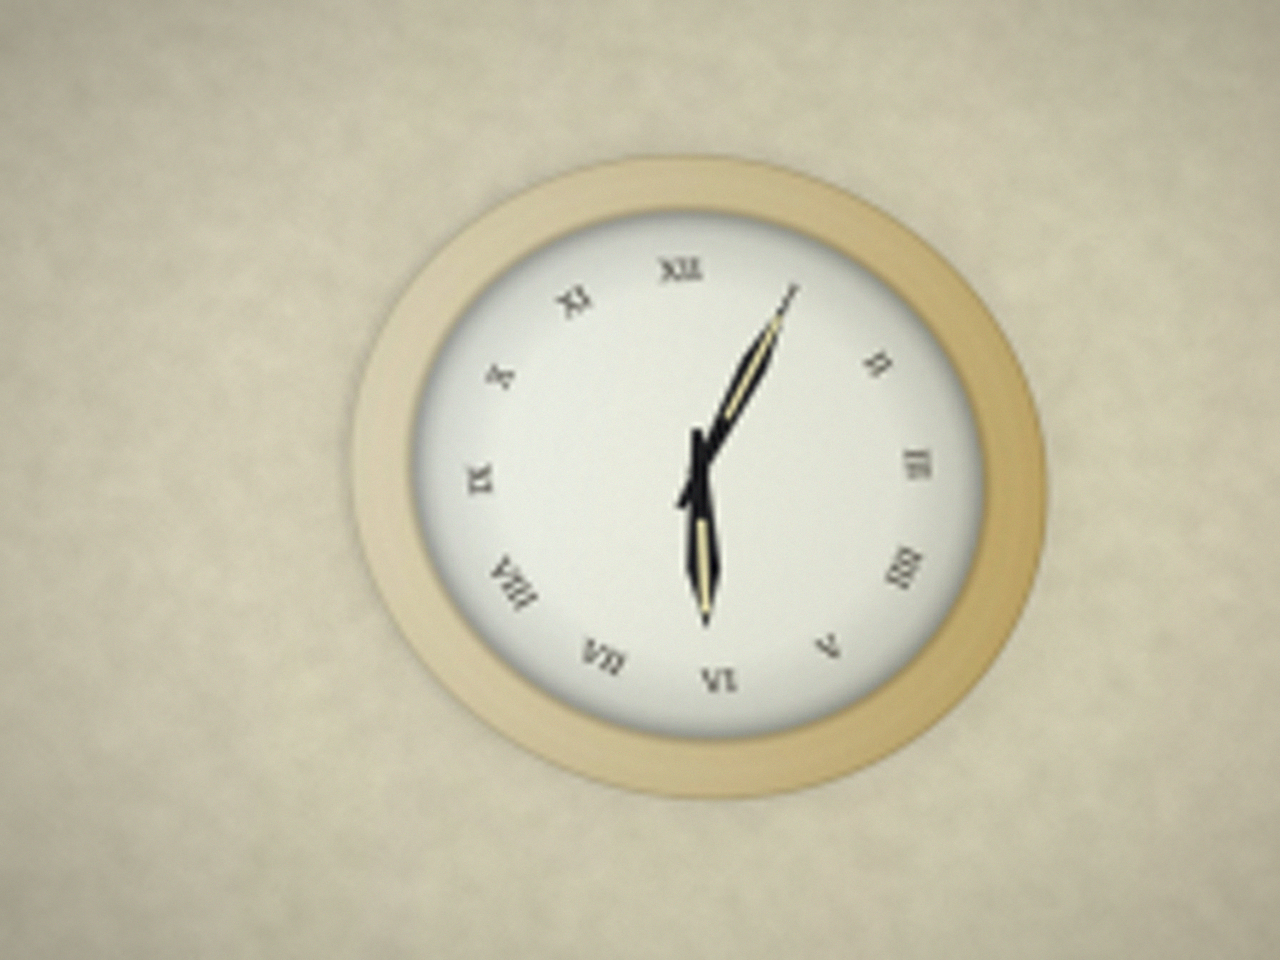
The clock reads 6h05
